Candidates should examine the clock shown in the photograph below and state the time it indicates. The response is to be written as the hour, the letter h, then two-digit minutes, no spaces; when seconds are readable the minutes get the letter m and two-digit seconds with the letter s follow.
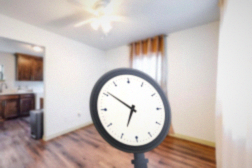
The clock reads 6h51
